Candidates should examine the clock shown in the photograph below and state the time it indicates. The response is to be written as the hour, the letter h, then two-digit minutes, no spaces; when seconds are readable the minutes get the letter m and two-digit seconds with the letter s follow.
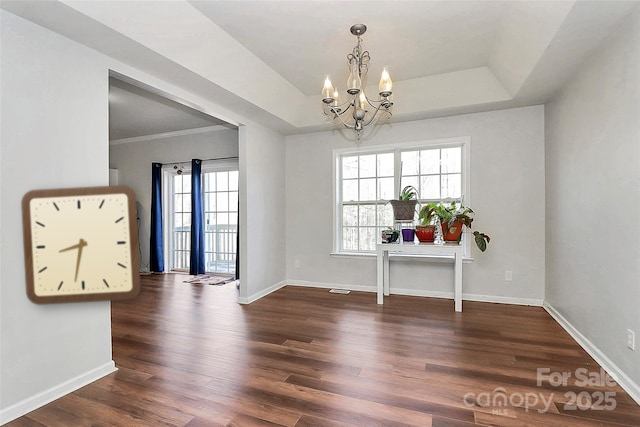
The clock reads 8h32
